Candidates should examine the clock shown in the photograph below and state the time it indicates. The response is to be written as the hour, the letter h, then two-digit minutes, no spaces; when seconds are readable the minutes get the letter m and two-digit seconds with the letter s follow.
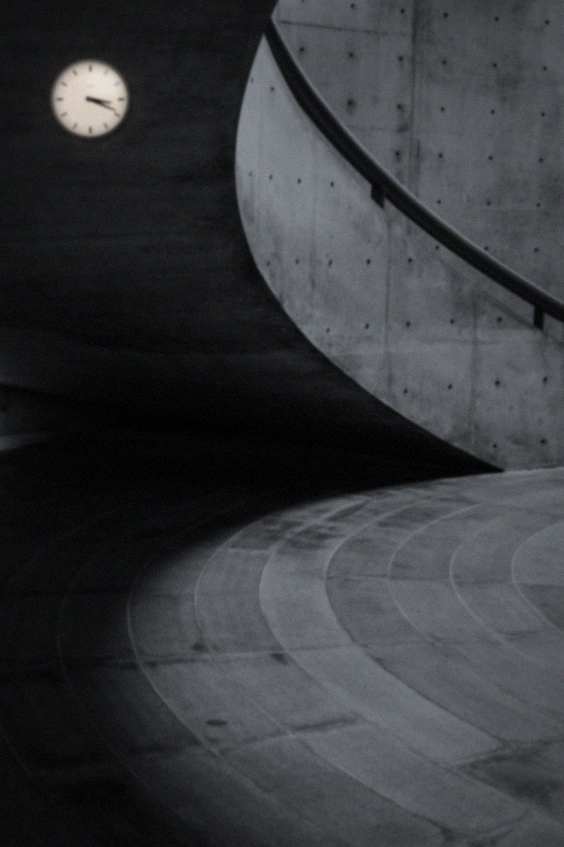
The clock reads 3h19
